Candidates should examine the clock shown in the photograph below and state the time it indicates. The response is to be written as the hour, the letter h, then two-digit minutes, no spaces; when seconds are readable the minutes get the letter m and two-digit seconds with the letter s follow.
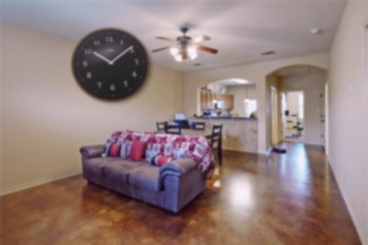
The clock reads 10h09
